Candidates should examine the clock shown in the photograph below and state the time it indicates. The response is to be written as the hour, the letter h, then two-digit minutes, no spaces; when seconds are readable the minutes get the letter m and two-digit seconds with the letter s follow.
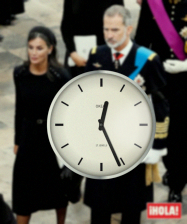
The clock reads 12h26
